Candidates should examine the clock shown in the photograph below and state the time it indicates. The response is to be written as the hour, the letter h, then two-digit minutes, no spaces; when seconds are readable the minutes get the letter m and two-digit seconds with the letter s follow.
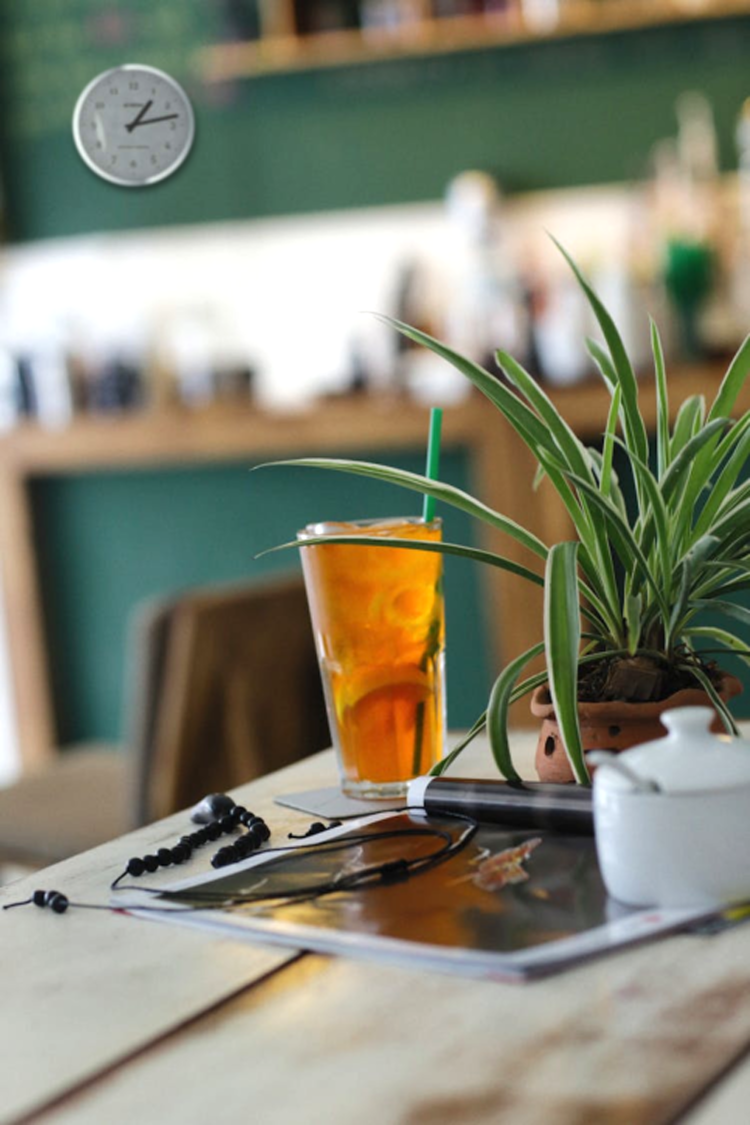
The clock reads 1h13
